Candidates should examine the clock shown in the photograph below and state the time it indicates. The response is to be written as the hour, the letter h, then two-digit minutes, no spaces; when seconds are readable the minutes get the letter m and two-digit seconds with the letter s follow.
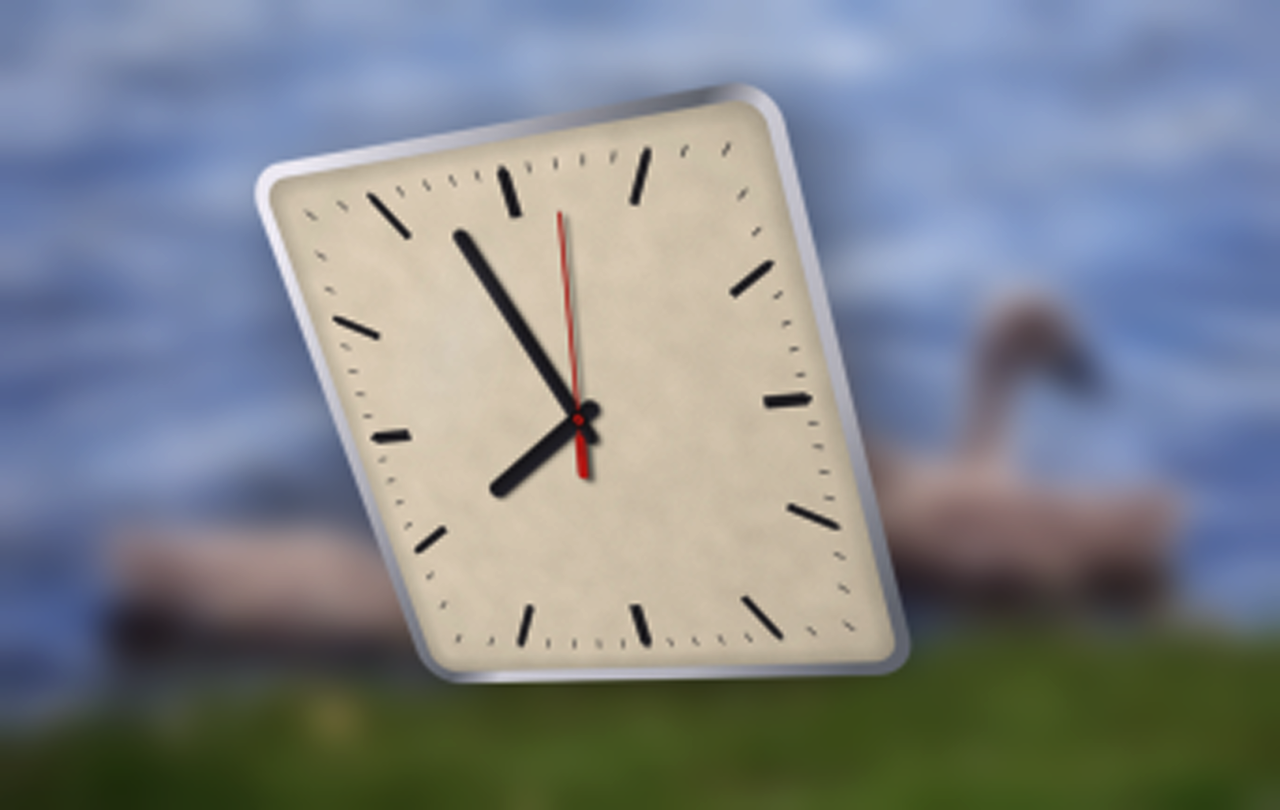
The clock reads 7h57m02s
